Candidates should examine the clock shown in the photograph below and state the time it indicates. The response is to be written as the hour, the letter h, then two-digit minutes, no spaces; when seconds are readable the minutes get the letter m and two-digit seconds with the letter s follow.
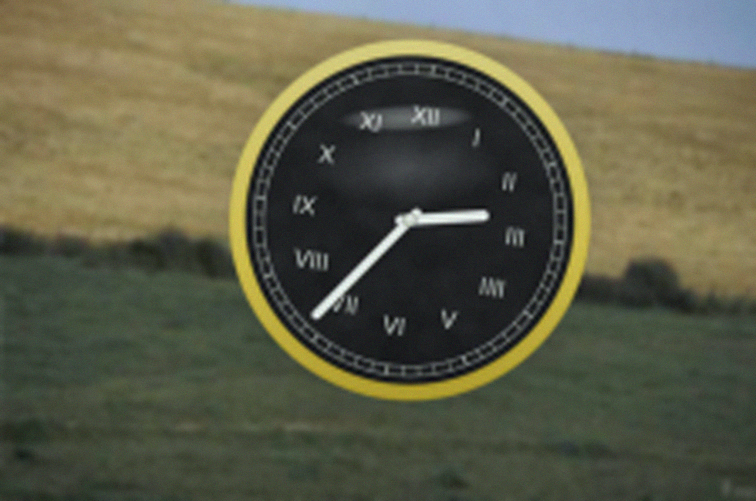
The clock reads 2h36
